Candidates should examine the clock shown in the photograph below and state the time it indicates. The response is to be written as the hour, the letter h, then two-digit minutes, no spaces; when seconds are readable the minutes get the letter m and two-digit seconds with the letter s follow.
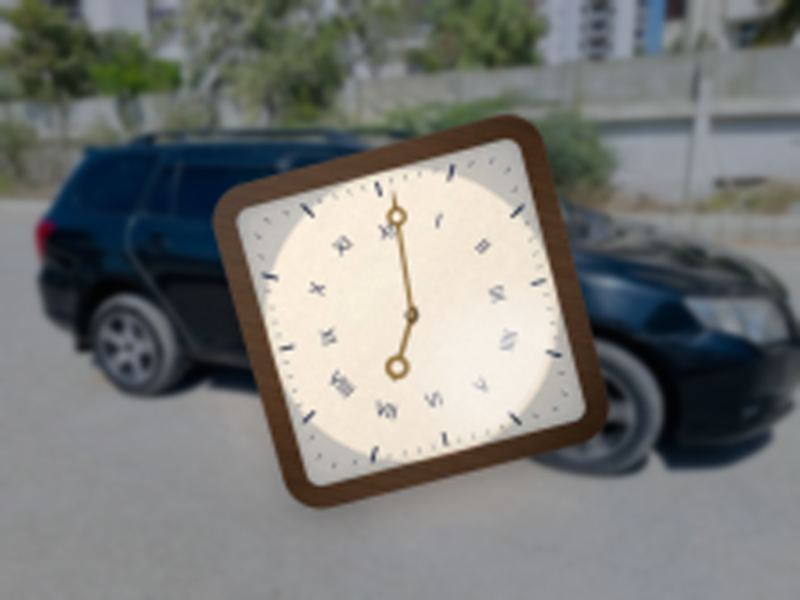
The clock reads 7h01
